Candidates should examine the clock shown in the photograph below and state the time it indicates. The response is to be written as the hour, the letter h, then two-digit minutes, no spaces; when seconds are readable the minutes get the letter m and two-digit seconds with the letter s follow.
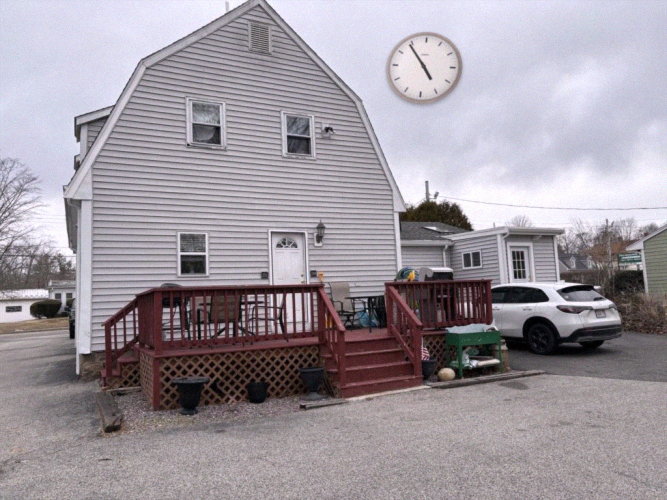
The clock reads 4h54
